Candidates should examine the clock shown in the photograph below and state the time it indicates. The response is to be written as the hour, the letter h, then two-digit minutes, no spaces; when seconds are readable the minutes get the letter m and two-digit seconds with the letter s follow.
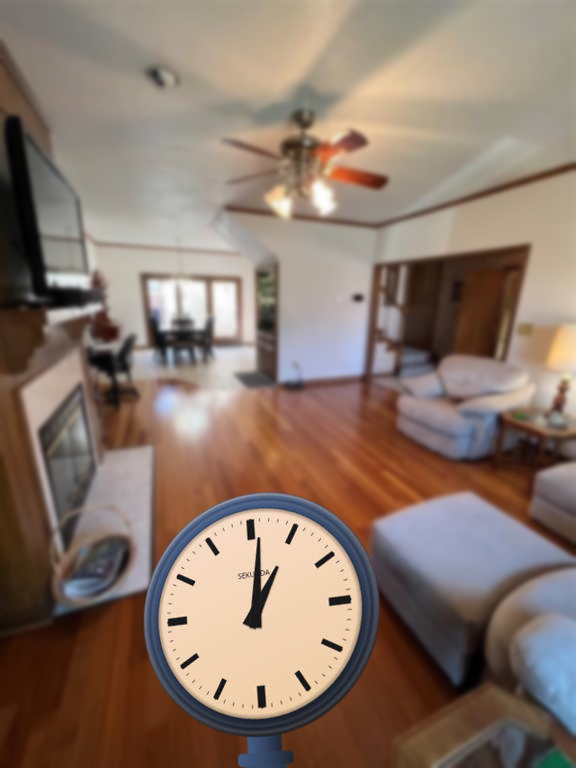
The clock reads 1h01
